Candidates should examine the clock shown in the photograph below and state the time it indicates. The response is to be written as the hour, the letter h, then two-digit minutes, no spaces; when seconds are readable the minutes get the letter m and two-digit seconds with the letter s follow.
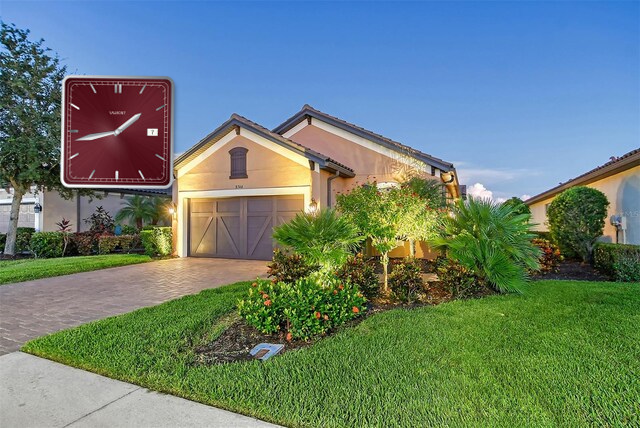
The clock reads 1h43
